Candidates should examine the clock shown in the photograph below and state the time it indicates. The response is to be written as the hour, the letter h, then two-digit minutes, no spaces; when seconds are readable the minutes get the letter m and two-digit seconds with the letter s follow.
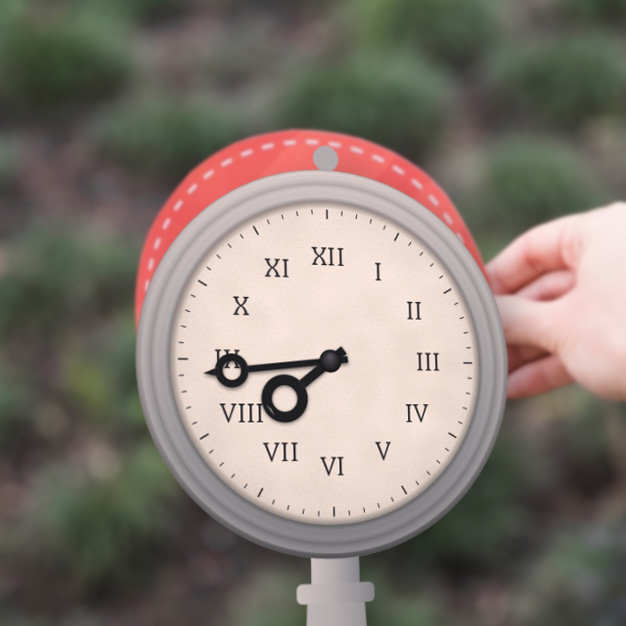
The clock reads 7h44
